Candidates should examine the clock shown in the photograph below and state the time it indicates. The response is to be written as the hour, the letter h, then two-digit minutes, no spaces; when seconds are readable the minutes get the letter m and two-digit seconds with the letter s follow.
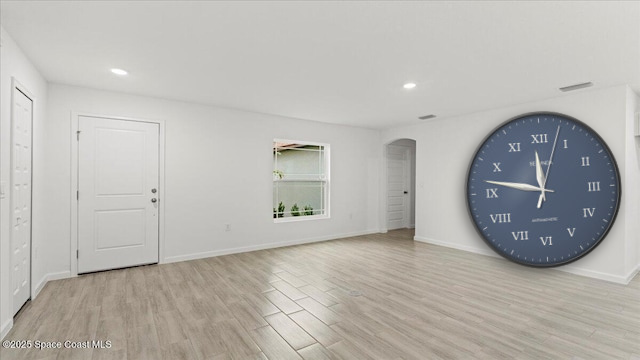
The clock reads 11h47m03s
